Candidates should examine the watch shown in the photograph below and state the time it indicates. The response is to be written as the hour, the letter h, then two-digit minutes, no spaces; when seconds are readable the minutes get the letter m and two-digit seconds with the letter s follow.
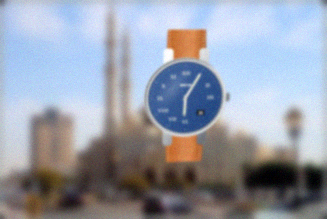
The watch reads 6h05
